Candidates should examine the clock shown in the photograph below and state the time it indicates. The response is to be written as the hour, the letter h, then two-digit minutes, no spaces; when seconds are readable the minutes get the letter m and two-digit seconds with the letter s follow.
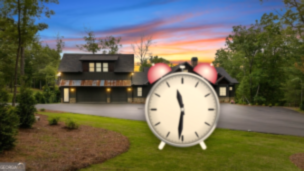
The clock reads 11h31
